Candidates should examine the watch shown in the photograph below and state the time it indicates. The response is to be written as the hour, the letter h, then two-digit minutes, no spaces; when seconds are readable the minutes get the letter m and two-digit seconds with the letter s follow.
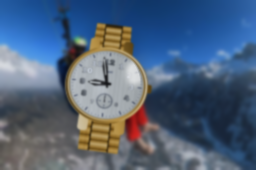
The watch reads 8h58
